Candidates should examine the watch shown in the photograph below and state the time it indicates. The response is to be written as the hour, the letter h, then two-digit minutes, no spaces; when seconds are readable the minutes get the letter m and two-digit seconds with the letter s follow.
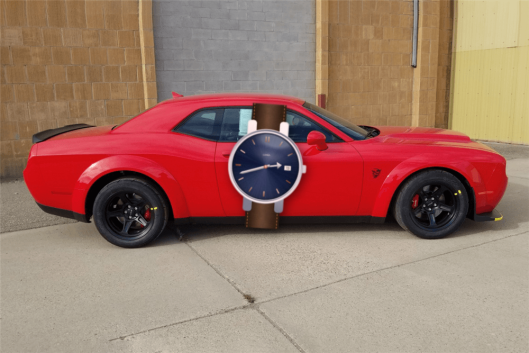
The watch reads 2h42
